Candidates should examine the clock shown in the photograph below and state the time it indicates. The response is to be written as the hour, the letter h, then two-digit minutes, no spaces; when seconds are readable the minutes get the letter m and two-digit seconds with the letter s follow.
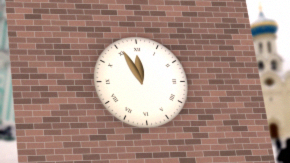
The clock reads 11h56
